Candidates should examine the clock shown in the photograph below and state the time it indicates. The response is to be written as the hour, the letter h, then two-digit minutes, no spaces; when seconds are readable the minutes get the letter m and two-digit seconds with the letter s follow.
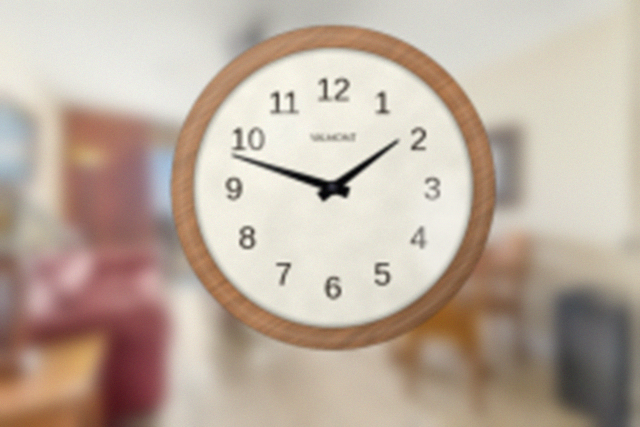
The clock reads 1h48
